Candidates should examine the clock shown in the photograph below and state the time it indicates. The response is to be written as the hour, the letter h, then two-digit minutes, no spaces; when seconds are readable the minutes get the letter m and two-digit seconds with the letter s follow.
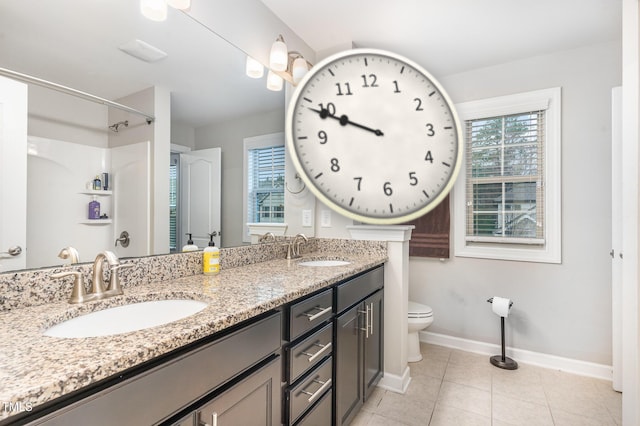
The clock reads 9h49
